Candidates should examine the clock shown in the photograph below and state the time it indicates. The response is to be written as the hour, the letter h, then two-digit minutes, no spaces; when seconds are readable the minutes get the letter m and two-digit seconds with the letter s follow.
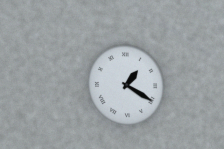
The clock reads 1h20
